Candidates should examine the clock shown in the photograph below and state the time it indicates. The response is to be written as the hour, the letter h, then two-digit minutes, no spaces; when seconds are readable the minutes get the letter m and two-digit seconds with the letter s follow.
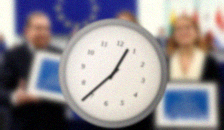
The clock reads 12h36
